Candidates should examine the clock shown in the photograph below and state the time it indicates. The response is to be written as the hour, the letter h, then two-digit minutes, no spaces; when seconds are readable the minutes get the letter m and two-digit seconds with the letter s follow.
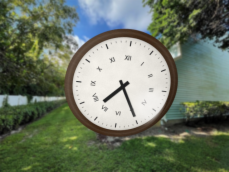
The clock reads 7h25
